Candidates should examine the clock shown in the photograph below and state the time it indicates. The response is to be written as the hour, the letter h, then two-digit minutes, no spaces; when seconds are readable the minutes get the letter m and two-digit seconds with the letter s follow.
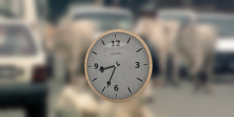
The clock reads 8h34
